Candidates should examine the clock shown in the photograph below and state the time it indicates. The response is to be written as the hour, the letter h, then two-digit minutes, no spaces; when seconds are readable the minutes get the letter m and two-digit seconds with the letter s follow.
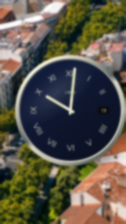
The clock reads 10h01
